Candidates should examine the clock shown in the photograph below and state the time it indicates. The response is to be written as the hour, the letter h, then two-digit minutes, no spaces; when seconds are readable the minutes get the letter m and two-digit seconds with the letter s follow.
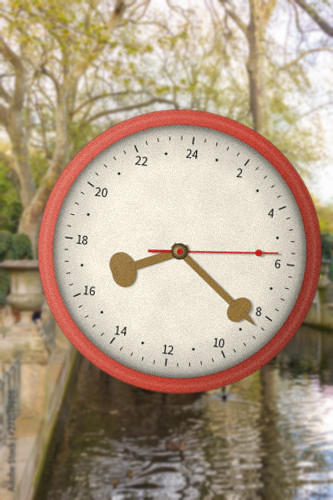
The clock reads 16h21m14s
